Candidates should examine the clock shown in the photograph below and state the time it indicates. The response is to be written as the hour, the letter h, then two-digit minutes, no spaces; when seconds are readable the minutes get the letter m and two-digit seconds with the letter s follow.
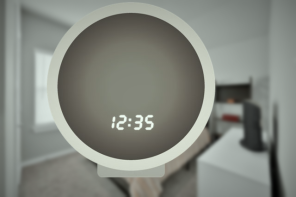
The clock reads 12h35
